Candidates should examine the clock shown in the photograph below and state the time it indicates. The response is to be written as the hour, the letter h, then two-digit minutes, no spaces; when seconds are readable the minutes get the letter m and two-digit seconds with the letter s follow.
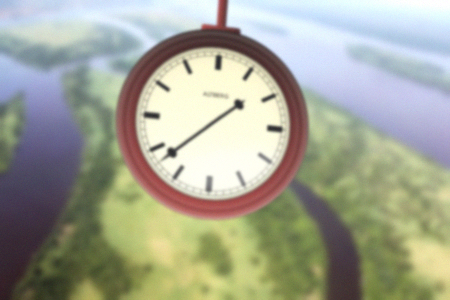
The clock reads 1h38
